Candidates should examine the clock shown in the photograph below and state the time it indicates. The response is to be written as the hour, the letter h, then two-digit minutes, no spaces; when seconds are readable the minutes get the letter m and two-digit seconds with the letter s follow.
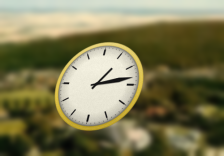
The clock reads 1h13
